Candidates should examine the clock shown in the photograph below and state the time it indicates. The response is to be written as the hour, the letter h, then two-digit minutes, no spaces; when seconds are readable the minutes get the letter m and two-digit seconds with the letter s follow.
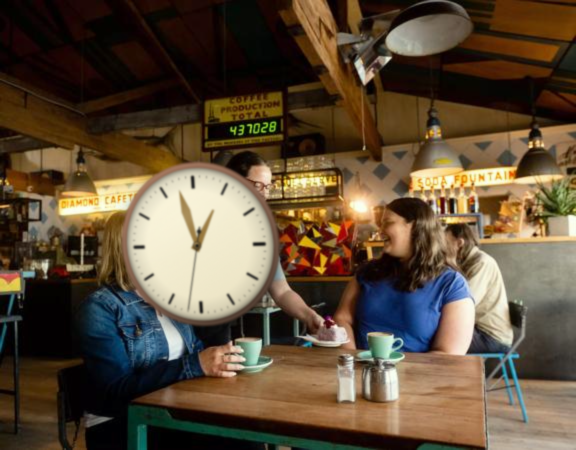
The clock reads 12h57m32s
